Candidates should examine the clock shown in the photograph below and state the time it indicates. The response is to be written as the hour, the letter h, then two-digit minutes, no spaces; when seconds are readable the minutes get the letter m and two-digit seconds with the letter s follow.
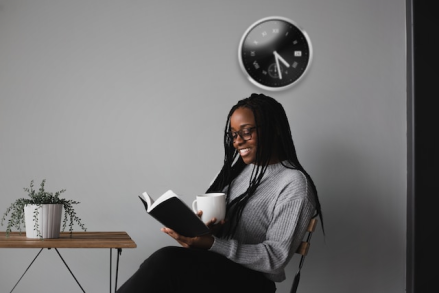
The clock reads 4h28
